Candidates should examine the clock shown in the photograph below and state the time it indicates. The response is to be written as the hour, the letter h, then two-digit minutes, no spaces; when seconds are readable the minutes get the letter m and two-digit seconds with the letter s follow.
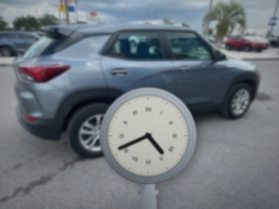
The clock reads 4h41
